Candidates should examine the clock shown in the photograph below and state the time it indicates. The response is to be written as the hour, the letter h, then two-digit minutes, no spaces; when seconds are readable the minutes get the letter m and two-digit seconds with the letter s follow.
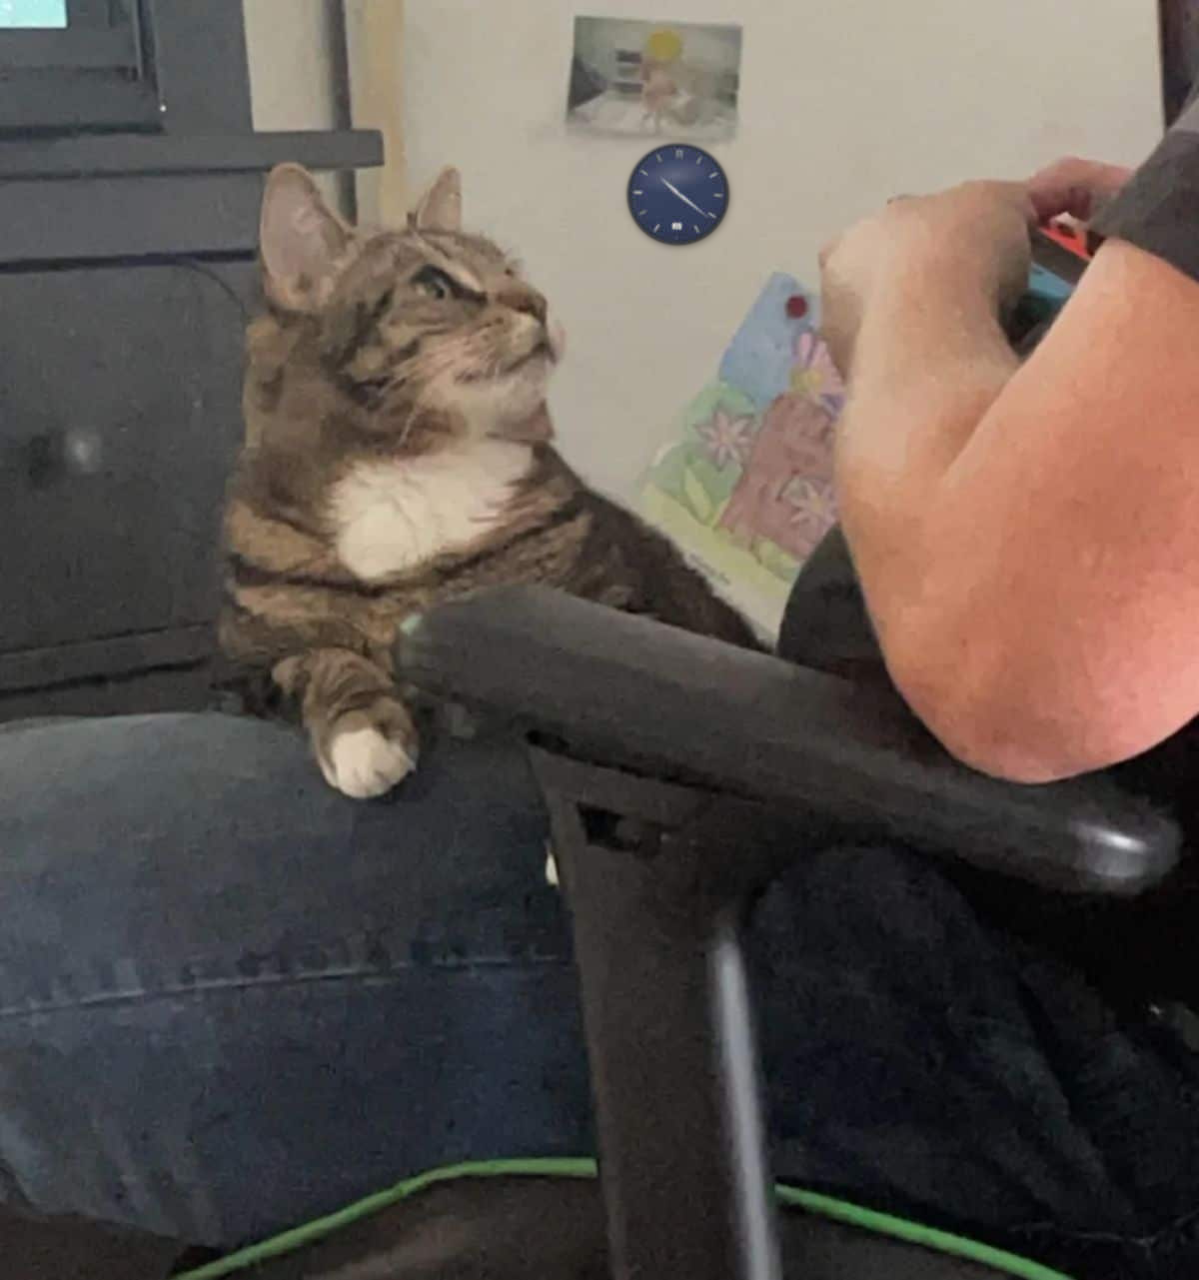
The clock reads 10h21
